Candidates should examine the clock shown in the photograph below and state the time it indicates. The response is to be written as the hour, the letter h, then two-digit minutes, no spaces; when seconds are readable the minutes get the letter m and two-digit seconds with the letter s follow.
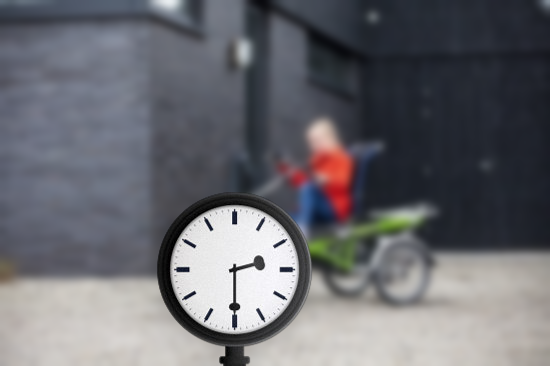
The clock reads 2h30
